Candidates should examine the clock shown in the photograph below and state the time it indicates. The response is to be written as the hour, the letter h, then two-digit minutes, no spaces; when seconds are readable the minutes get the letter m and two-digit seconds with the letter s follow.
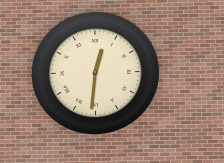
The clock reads 12h31
